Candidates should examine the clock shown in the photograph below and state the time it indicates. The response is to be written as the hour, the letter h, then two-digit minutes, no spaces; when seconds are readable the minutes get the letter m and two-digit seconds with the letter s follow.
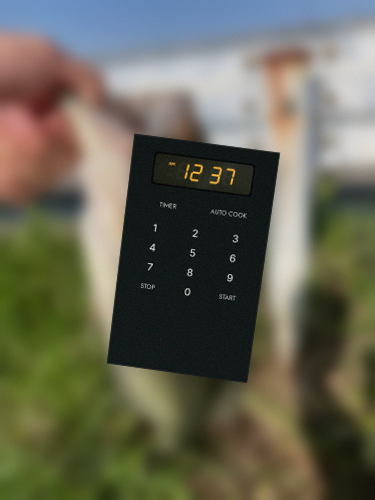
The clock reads 12h37
